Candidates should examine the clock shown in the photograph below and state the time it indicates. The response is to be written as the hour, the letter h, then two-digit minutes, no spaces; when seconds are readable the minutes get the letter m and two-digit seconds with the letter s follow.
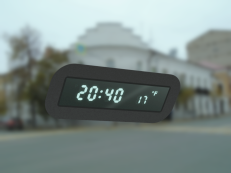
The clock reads 20h40
